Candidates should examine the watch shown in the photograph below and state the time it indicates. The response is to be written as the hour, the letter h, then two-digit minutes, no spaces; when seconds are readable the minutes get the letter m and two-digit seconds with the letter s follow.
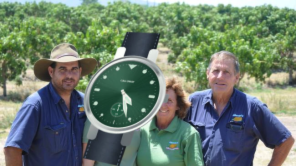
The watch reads 4h26
